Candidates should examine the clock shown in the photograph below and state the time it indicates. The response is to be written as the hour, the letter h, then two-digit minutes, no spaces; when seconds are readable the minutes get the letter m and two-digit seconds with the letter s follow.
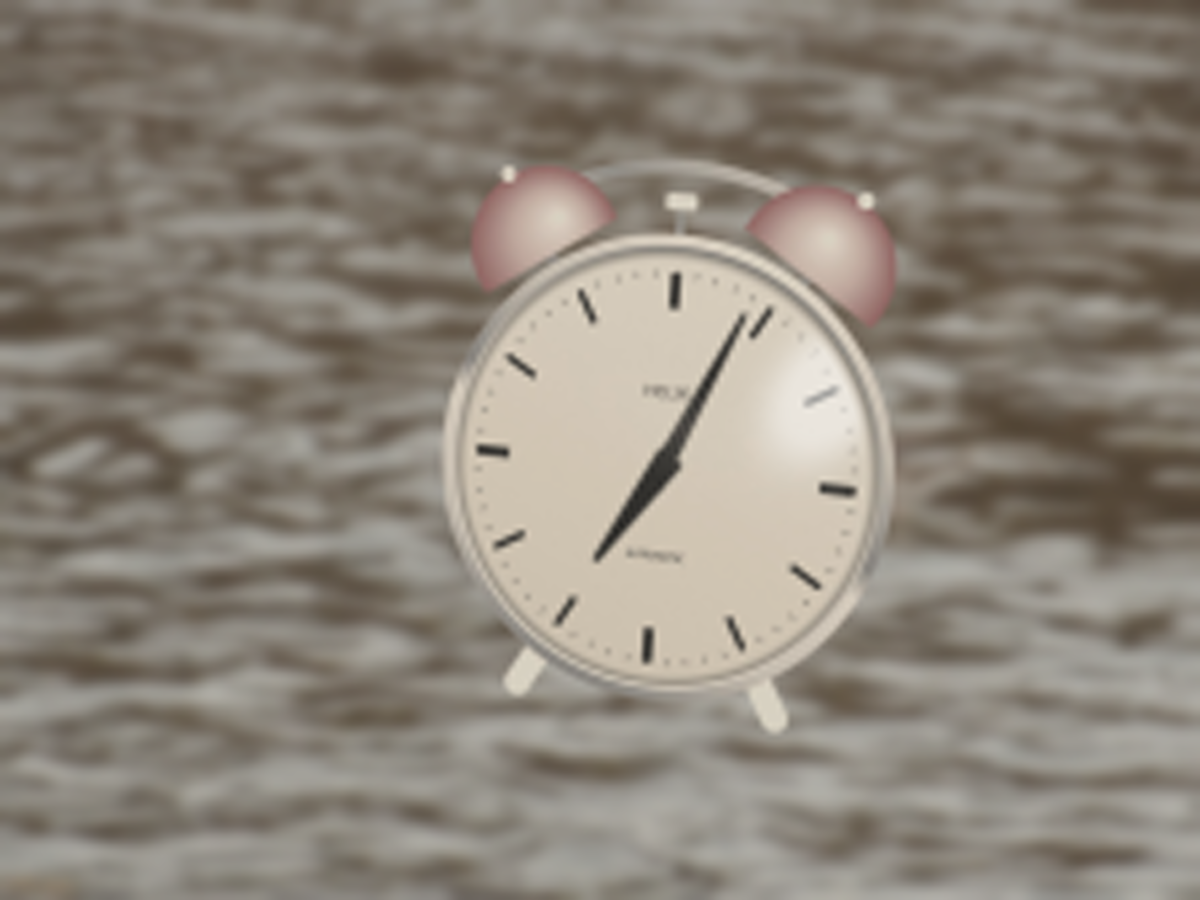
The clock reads 7h04
